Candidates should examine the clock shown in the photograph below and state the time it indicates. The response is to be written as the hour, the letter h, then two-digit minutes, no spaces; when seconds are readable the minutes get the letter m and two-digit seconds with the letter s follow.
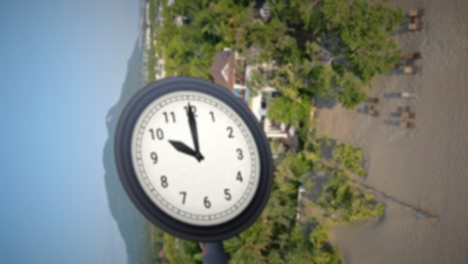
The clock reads 10h00
